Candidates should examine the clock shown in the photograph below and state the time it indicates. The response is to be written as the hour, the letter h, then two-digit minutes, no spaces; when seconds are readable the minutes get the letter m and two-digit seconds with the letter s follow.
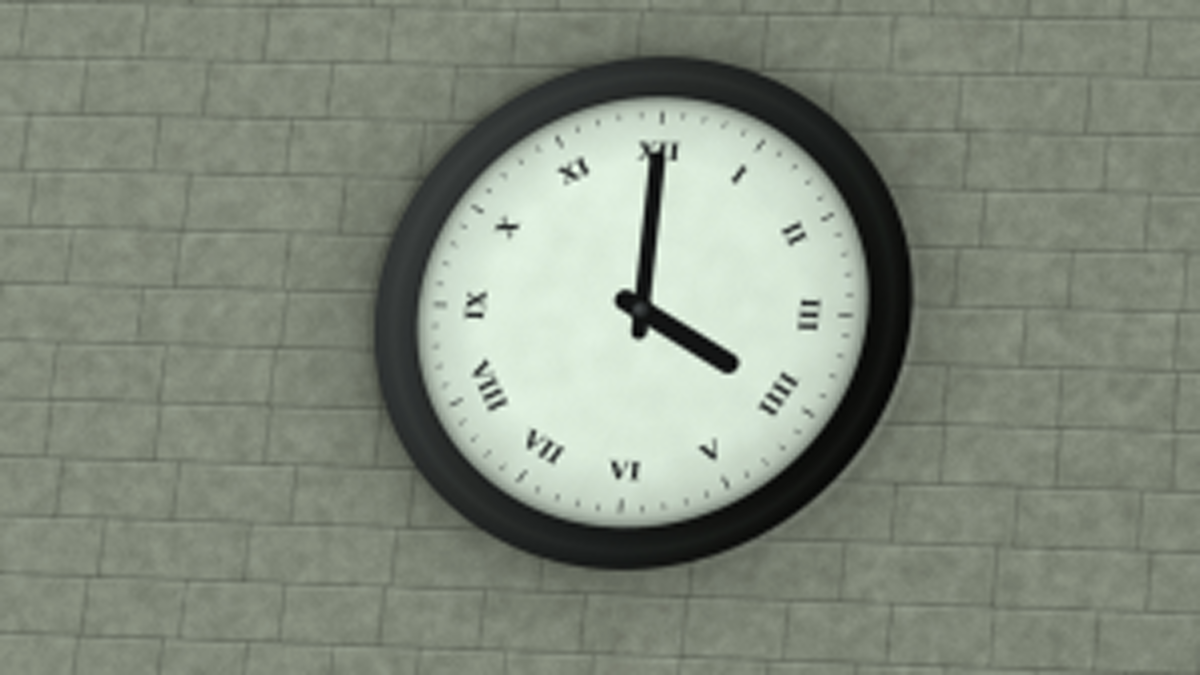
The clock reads 4h00
